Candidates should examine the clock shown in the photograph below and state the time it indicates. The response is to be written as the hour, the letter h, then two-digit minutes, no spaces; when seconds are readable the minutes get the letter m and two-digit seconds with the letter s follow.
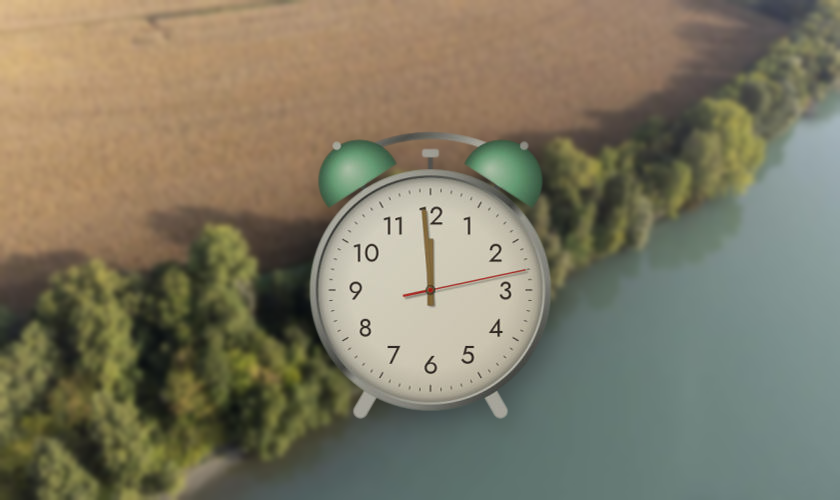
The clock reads 11h59m13s
